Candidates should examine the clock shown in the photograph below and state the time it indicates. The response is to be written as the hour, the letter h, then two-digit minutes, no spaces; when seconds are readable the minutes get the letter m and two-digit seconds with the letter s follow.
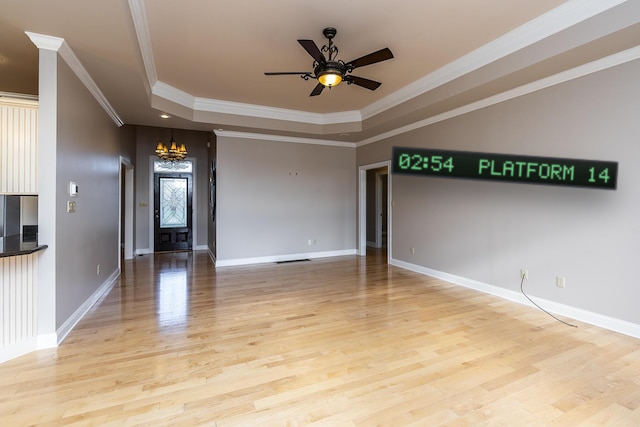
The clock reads 2h54
